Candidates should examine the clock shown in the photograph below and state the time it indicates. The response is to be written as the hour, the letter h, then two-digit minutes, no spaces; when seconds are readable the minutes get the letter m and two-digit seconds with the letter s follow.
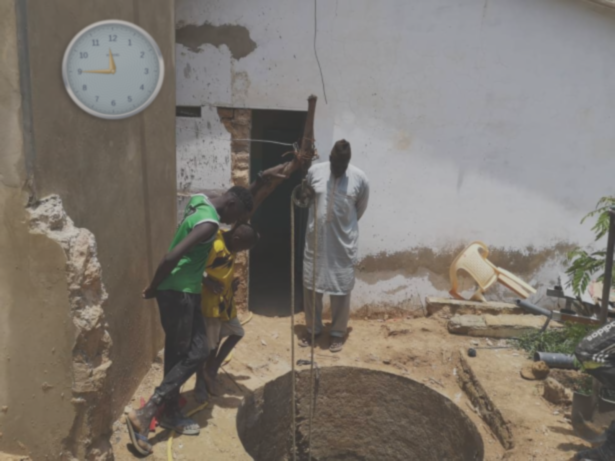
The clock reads 11h45
